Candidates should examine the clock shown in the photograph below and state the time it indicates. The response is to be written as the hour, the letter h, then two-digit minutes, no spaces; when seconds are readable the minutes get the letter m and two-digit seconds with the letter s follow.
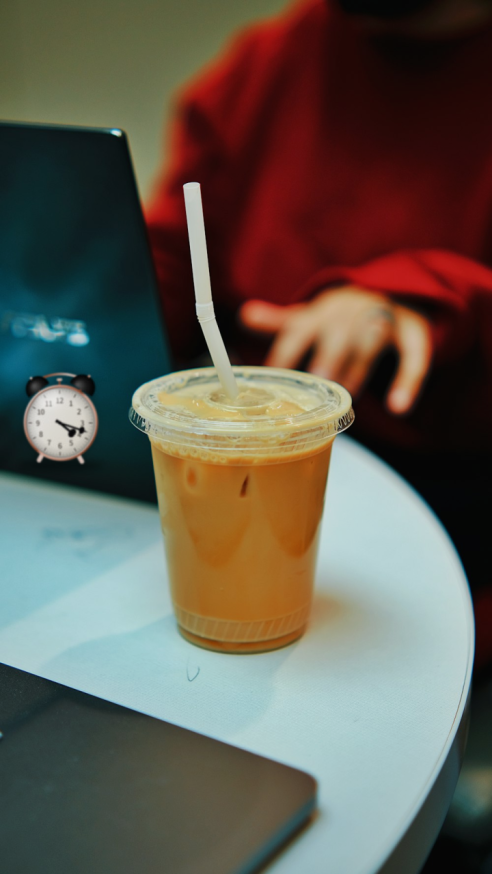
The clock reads 4h18
